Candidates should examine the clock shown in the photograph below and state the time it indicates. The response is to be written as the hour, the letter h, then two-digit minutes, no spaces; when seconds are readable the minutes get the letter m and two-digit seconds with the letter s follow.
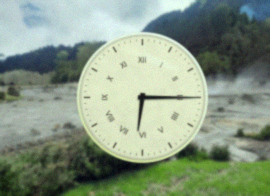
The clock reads 6h15
